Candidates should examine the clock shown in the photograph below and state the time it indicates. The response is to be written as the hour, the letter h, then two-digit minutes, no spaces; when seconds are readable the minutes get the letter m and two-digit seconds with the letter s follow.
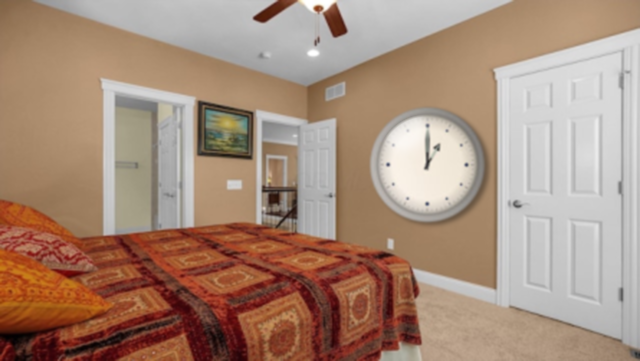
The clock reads 1h00
